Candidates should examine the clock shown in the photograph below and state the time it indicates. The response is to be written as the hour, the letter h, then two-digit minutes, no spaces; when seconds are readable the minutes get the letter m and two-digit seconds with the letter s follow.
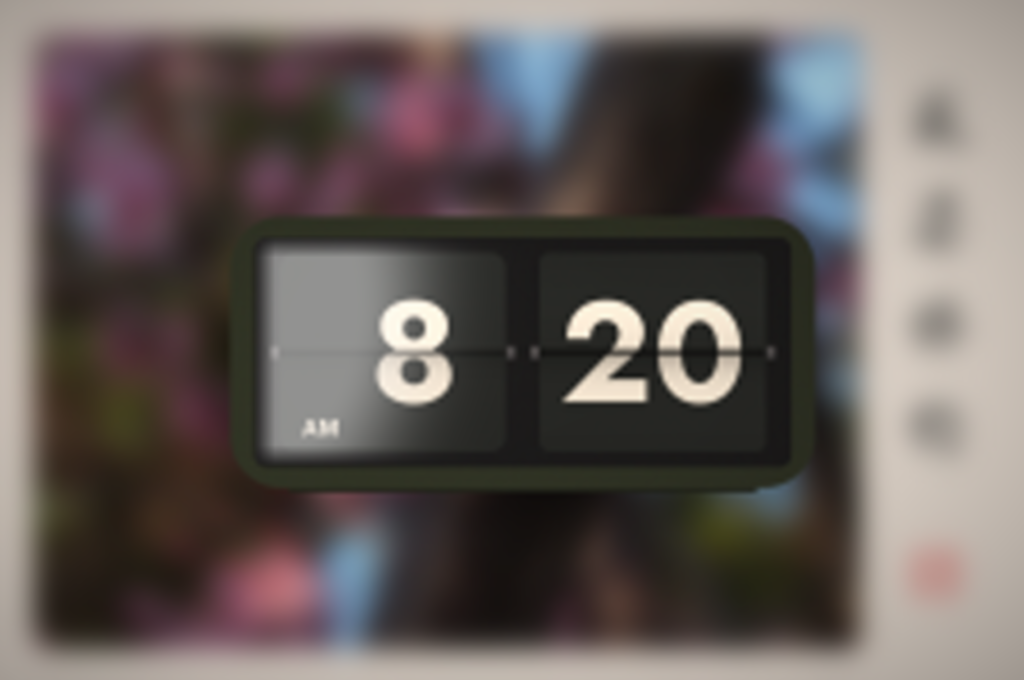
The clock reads 8h20
